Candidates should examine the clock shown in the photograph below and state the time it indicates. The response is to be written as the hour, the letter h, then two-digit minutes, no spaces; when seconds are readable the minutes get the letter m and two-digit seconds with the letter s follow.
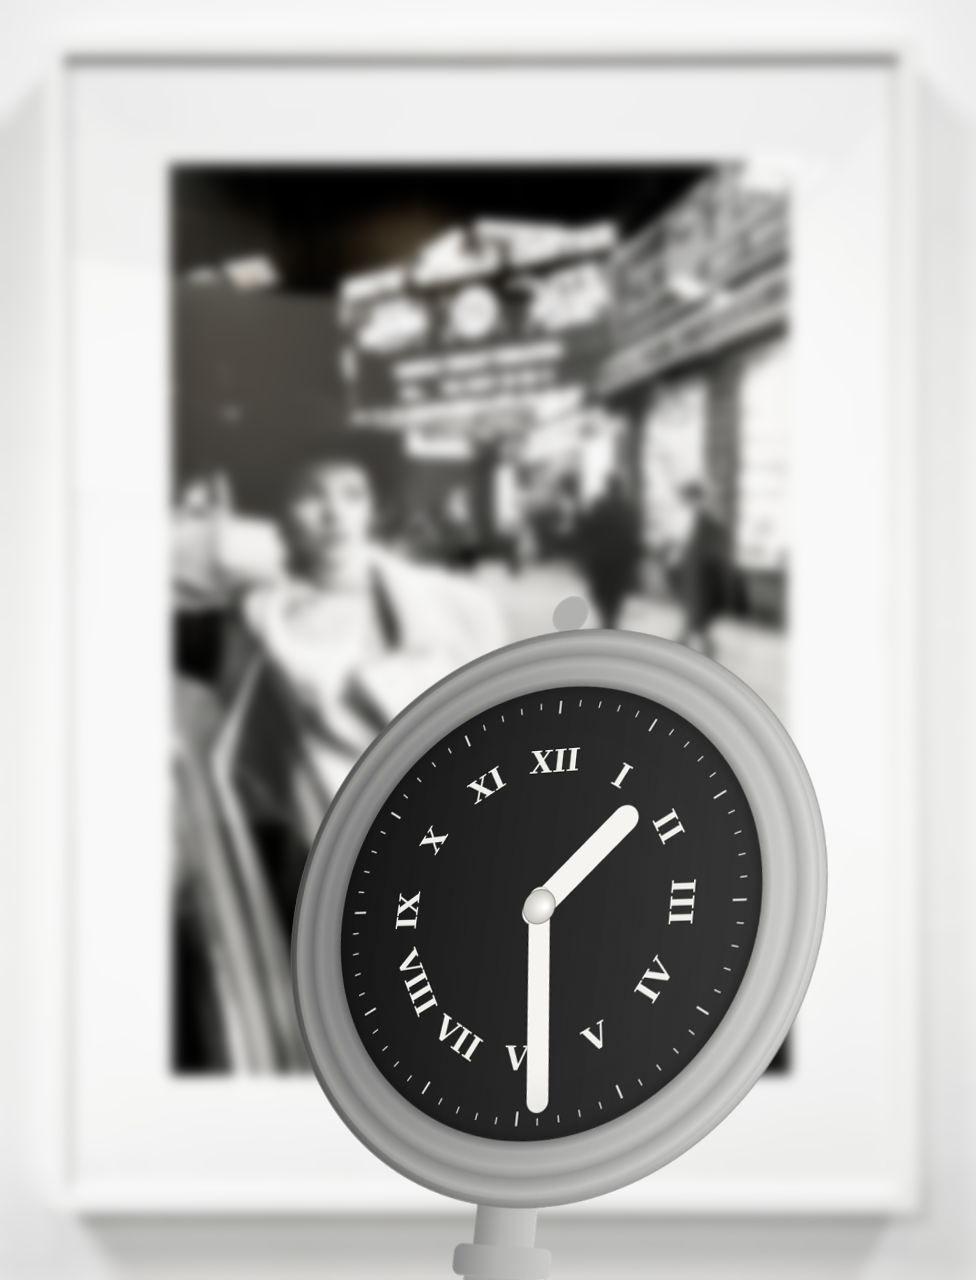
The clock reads 1h29
